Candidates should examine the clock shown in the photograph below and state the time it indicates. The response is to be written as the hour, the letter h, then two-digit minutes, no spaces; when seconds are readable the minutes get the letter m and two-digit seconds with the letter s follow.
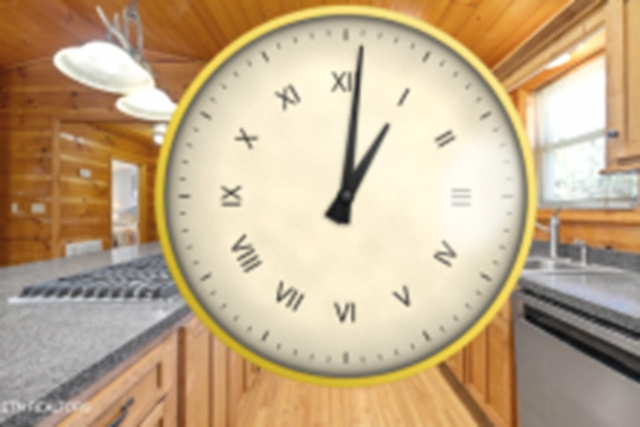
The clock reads 1h01
